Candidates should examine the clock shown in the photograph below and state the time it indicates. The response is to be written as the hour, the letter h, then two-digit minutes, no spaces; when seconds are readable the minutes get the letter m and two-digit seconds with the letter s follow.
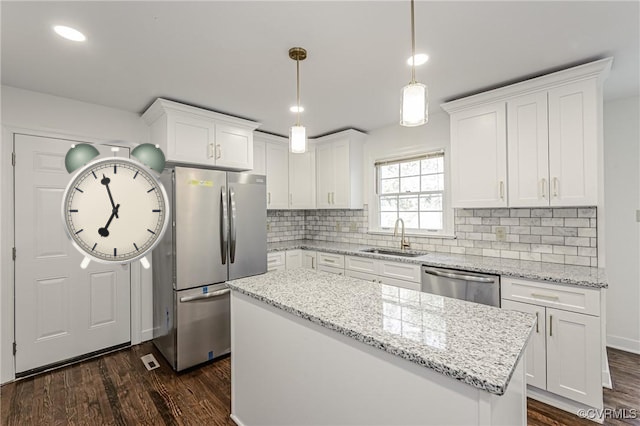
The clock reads 6h57
